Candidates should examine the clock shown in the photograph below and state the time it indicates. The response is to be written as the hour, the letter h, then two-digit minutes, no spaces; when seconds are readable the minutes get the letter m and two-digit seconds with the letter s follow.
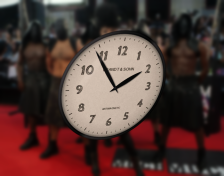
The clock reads 1h54
